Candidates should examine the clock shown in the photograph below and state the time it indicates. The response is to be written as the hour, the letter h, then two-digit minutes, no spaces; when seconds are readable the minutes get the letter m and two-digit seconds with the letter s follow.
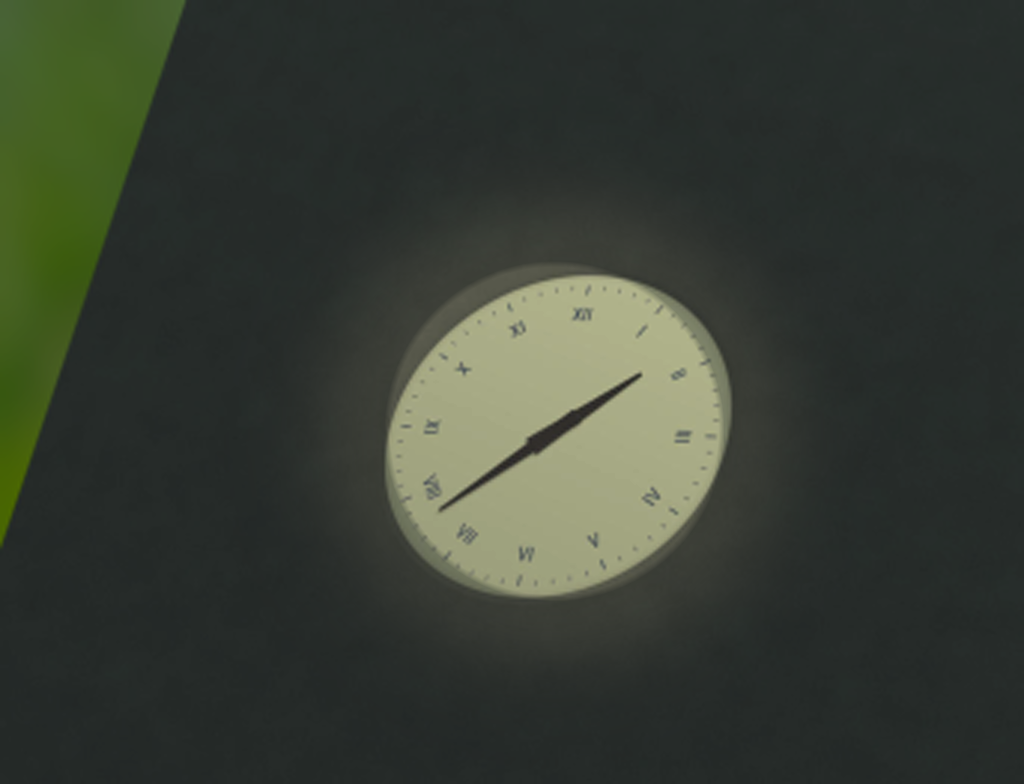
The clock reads 1h38
